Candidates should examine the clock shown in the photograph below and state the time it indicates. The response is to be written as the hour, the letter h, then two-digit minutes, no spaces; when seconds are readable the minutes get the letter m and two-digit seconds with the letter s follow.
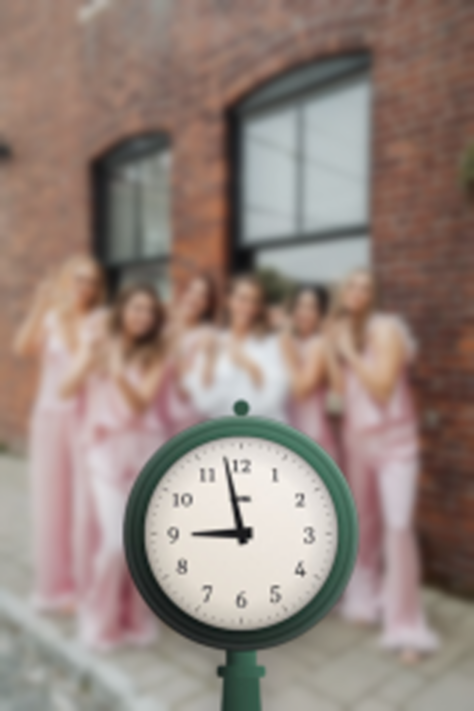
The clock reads 8h58
